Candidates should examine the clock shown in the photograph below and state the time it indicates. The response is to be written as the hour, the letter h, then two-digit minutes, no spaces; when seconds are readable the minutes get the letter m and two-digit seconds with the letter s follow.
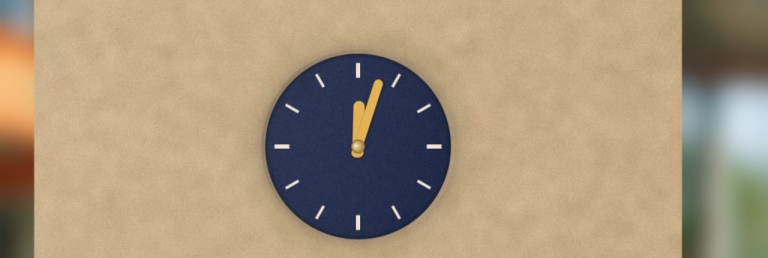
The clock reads 12h03
